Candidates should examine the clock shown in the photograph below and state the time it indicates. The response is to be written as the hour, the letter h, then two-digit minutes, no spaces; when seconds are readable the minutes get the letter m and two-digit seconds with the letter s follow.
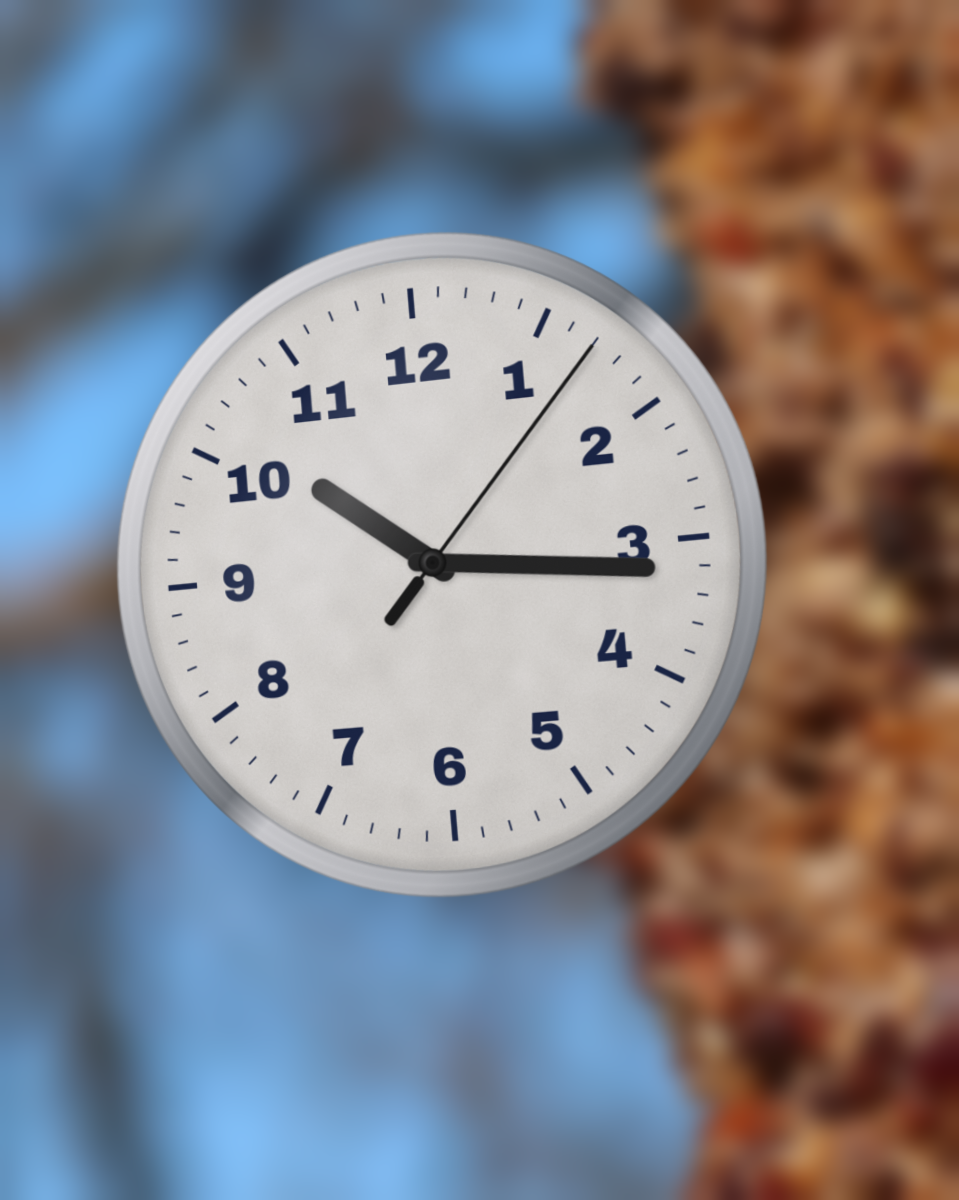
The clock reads 10h16m07s
